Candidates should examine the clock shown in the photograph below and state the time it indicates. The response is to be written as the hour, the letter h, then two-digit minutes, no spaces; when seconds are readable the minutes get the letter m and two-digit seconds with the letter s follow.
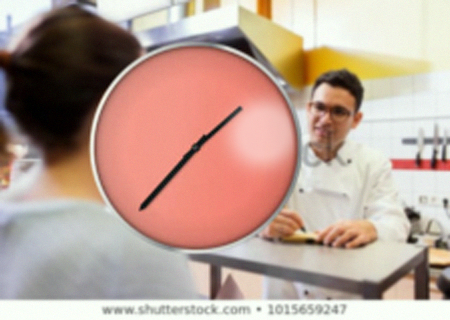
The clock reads 1h37
